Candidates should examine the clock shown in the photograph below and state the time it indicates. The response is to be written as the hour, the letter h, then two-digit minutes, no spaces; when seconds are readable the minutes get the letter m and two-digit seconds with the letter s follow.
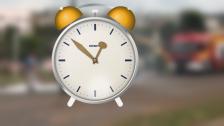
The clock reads 12h52
